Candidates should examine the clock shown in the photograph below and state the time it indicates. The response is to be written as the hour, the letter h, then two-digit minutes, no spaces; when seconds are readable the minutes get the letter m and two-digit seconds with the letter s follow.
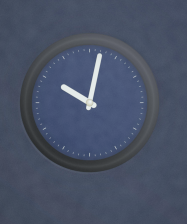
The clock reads 10h02
